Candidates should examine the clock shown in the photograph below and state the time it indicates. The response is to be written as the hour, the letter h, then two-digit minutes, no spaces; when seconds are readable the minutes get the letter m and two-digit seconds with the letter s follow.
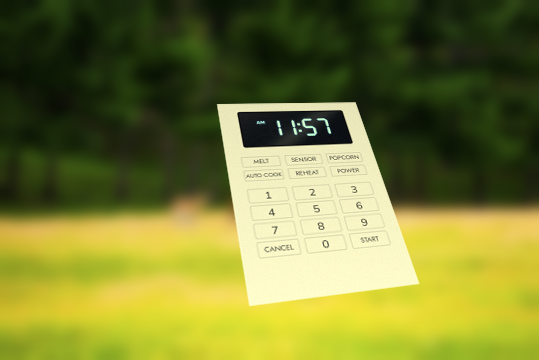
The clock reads 11h57
